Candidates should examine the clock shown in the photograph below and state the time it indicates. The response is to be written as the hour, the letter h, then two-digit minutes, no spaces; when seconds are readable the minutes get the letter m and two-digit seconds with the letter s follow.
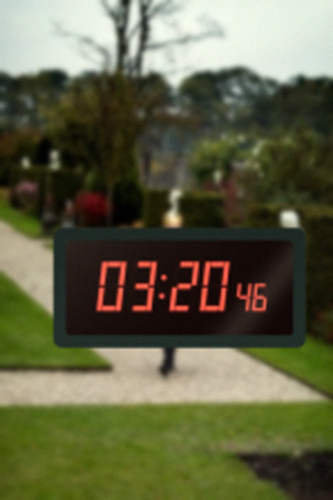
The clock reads 3h20m46s
